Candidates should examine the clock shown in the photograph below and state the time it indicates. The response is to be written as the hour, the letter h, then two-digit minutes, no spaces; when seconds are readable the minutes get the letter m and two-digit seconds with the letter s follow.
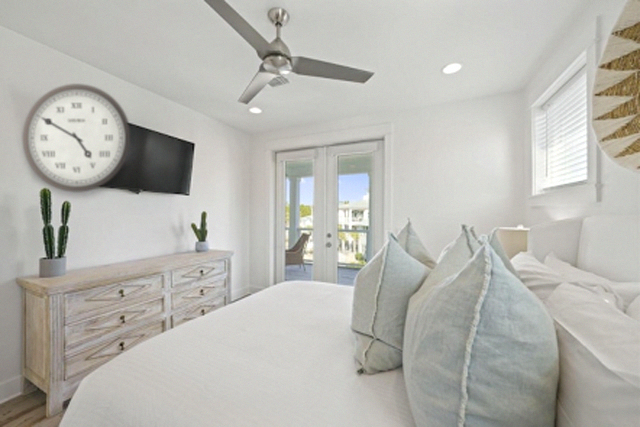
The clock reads 4h50
